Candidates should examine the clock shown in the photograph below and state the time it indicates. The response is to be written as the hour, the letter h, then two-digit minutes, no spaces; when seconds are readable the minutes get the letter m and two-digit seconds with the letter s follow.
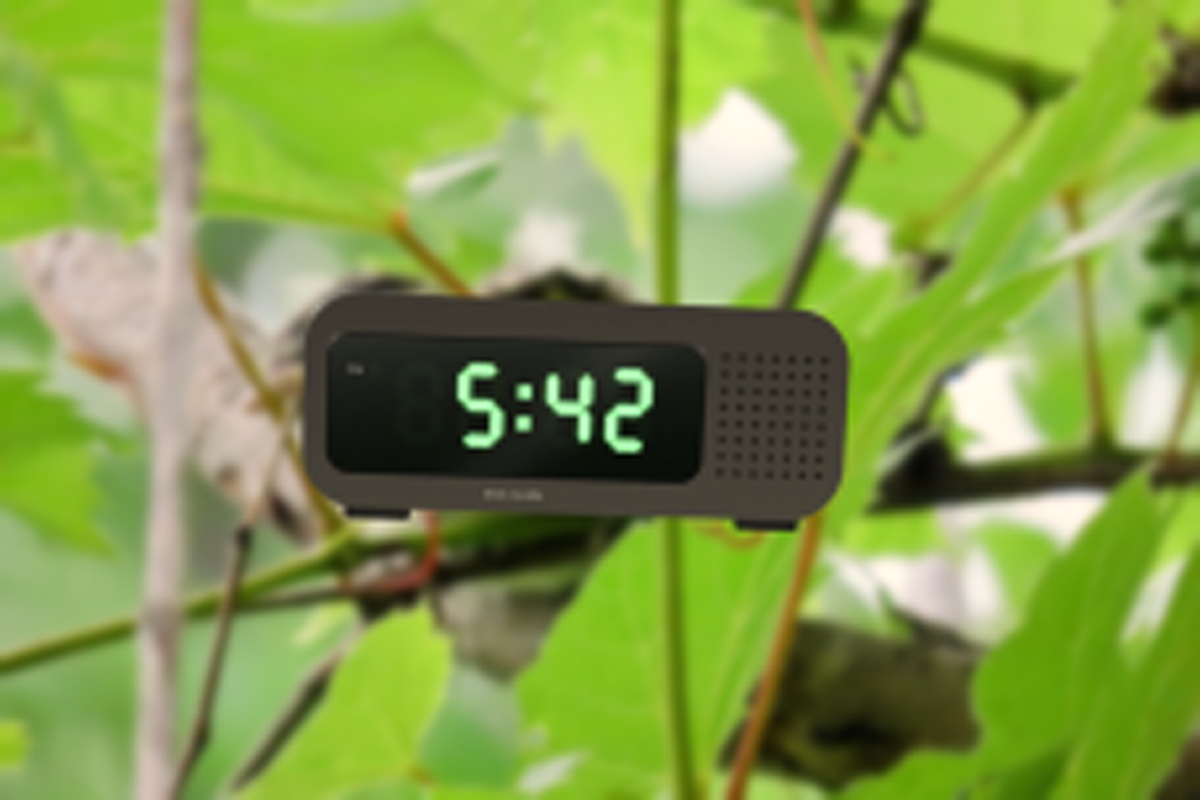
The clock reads 5h42
